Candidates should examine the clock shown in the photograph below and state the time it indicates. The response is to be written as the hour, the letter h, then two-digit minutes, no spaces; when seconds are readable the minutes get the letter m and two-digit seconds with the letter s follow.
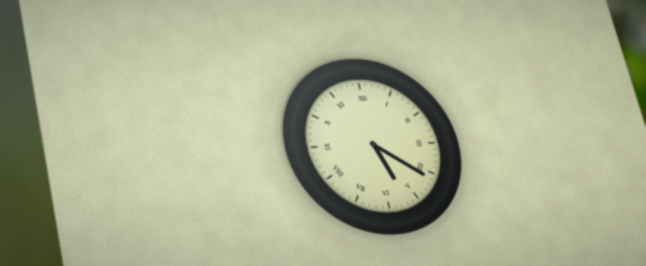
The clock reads 5h21
